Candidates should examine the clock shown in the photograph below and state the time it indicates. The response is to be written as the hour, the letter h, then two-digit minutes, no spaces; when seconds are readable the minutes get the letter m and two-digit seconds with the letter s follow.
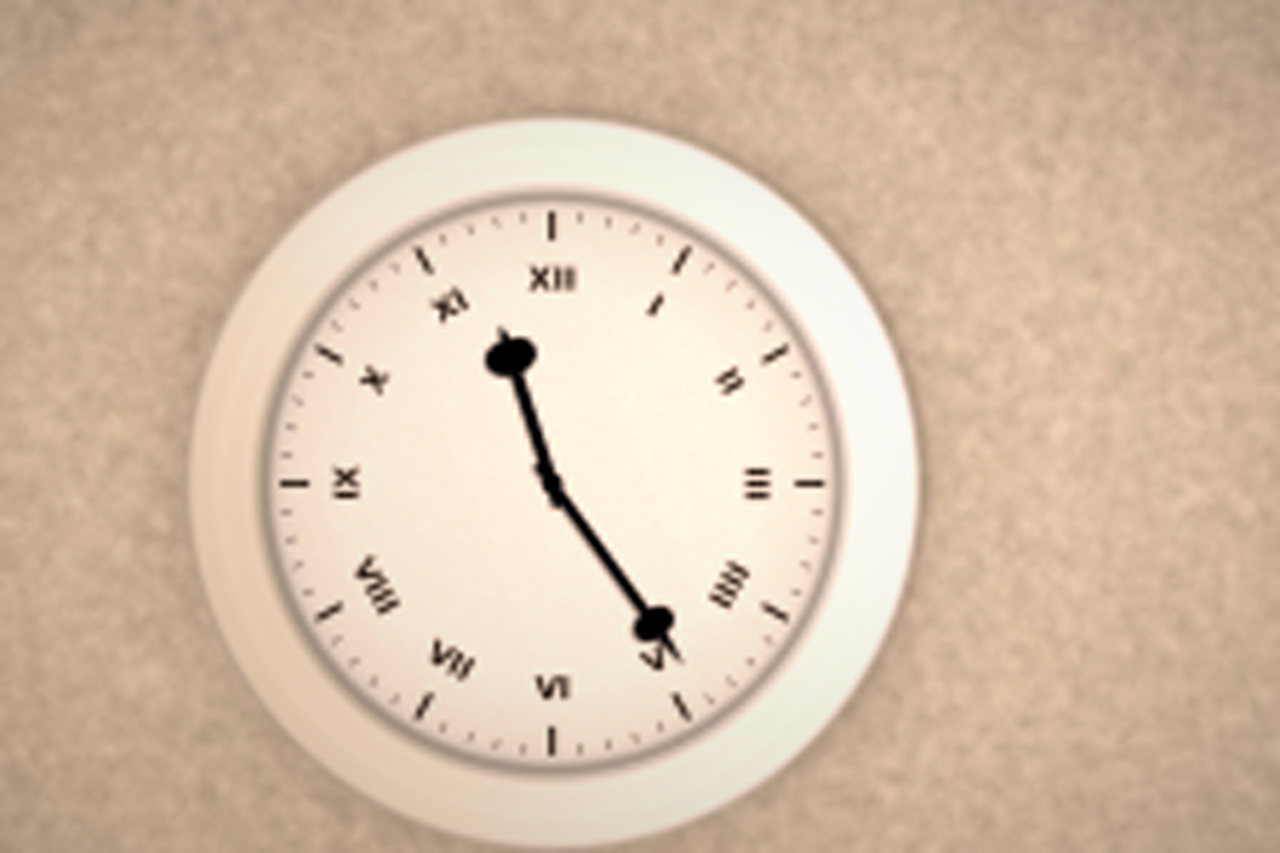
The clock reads 11h24
